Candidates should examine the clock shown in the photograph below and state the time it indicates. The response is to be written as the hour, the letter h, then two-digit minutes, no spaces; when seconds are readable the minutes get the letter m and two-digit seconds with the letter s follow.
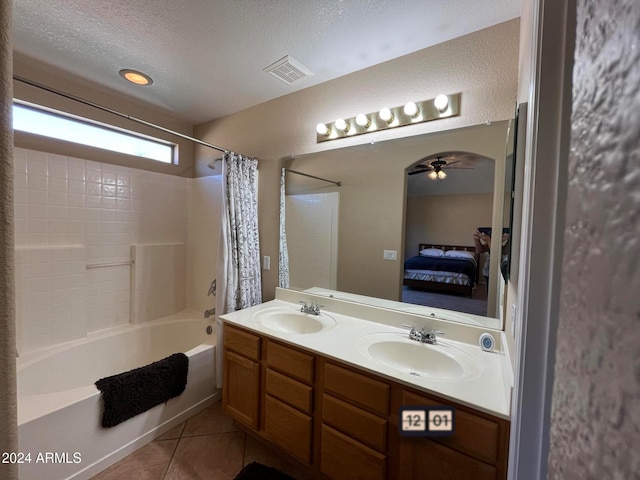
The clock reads 12h01
